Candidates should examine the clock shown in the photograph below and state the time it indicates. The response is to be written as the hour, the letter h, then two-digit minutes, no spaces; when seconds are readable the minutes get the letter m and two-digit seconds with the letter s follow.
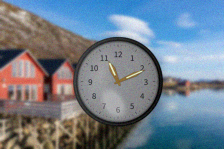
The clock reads 11h11
